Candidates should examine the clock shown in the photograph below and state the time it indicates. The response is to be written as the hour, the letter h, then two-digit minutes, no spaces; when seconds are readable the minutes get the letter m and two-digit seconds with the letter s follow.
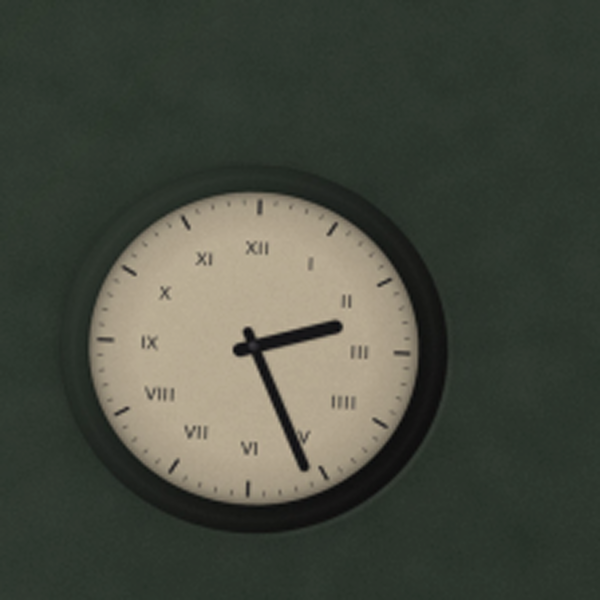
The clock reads 2h26
